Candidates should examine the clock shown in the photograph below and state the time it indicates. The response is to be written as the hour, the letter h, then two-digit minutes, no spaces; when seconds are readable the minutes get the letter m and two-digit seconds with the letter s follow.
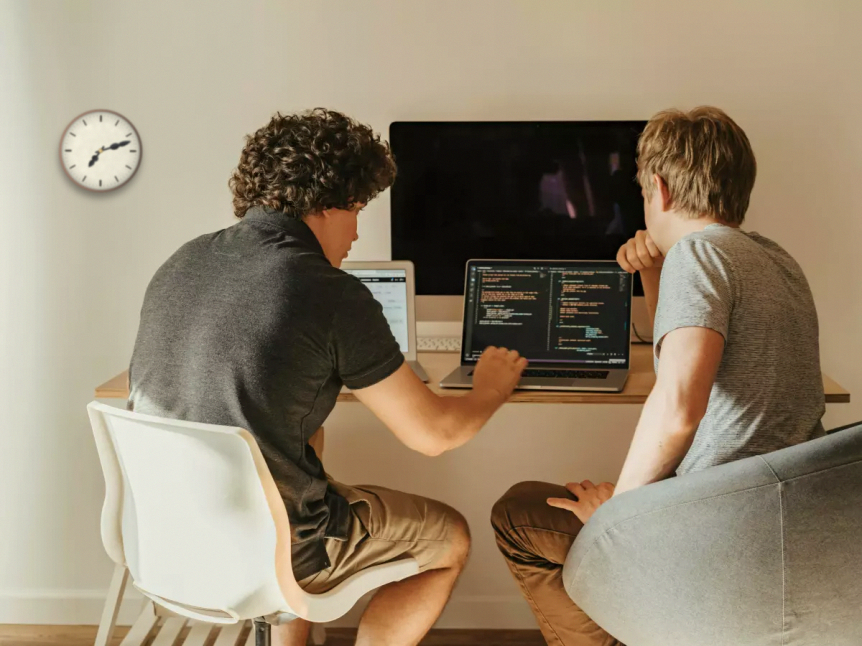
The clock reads 7h12
